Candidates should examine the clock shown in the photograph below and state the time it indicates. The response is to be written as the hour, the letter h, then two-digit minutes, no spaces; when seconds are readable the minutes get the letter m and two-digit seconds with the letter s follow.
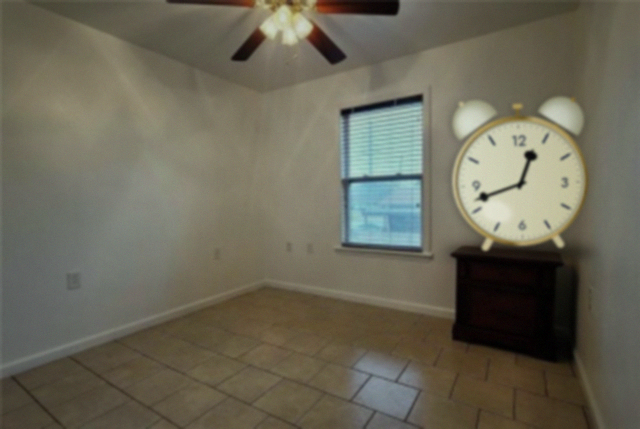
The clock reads 12h42
